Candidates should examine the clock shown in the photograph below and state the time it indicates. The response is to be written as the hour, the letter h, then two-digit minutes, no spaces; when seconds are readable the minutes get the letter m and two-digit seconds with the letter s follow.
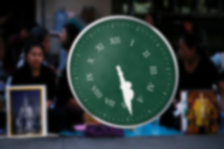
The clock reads 5h29
